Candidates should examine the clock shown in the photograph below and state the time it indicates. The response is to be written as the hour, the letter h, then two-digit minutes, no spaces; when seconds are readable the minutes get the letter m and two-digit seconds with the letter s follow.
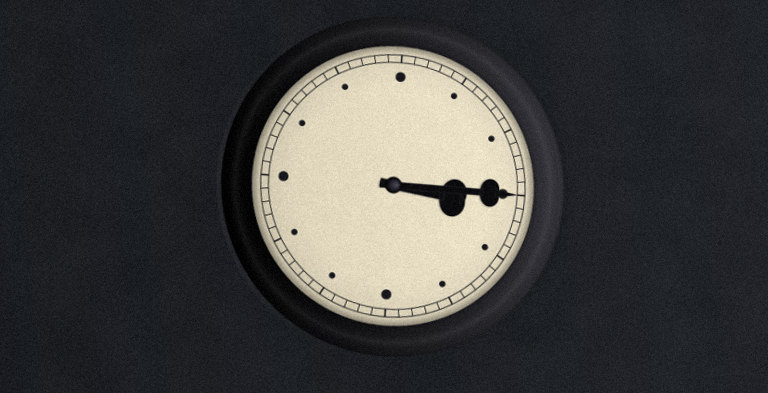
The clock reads 3h15
